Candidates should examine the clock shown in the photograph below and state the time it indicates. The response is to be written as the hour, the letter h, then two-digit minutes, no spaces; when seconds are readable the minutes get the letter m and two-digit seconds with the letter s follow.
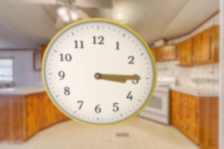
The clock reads 3h15
